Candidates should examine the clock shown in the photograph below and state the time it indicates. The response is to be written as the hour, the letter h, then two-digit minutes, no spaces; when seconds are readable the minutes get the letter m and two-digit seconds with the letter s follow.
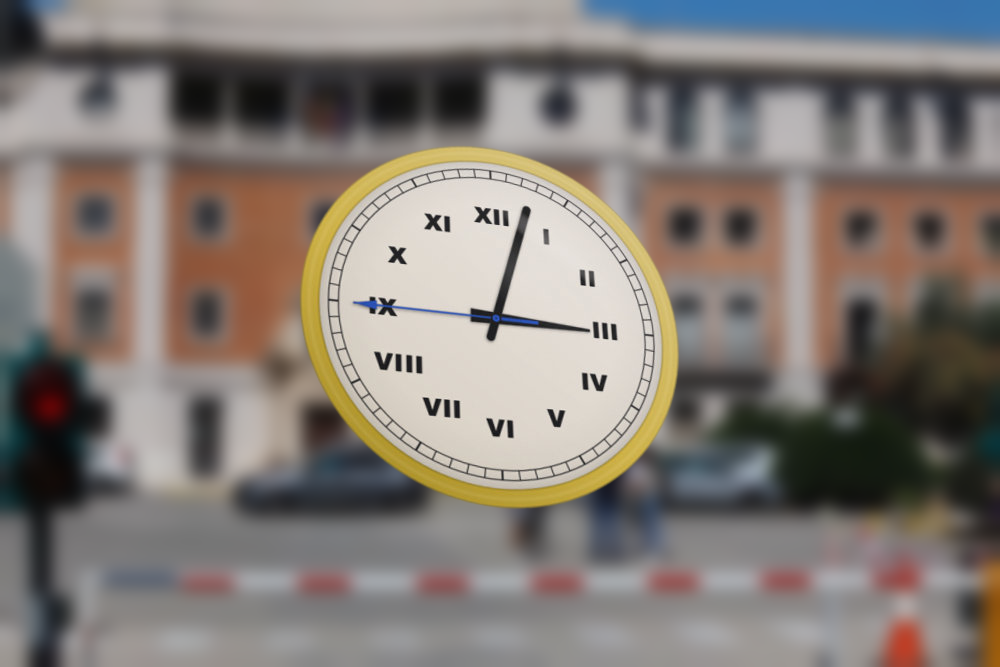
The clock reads 3h02m45s
